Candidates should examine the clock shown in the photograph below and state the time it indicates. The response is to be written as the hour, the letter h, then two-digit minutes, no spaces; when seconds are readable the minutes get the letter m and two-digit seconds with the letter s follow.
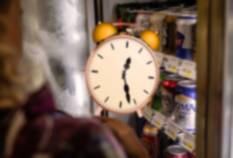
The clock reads 12h27
